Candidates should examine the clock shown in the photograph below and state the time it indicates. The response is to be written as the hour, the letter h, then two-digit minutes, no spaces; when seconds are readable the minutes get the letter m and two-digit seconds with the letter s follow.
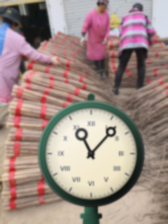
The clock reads 11h07
